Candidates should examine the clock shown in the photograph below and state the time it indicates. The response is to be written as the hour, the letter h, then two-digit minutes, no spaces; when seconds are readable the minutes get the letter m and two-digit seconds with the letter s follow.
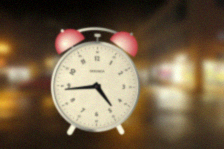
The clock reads 4h44
